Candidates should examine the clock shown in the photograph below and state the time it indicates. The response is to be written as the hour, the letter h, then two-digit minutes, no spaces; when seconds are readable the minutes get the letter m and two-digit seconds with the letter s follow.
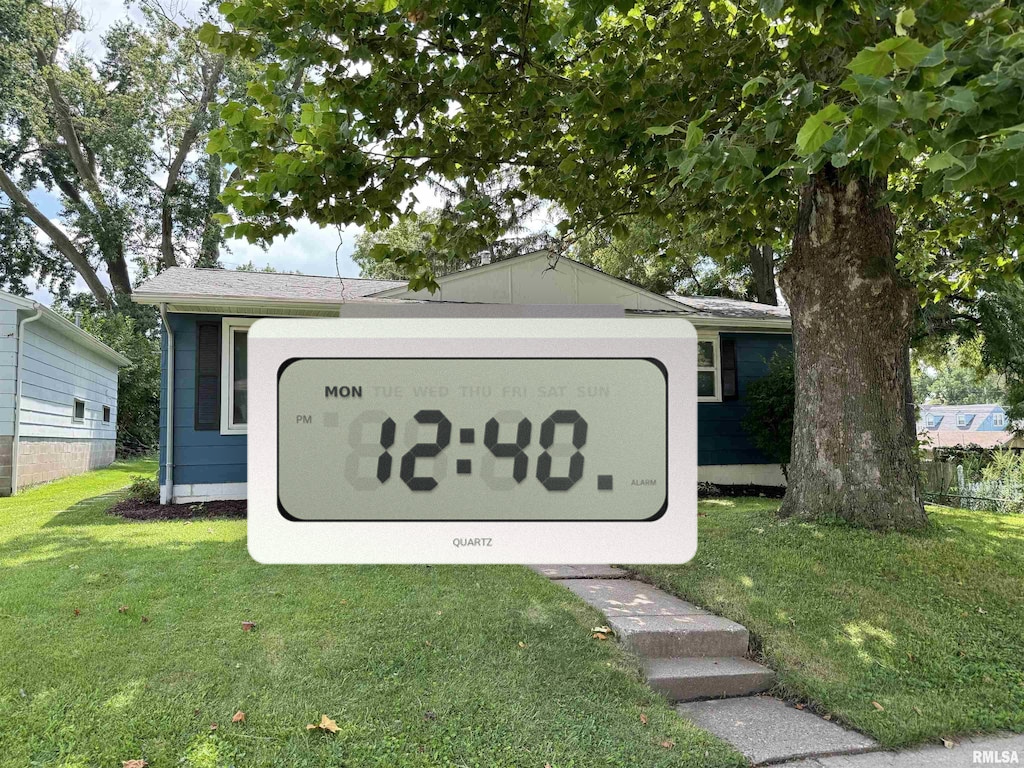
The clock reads 12h40
